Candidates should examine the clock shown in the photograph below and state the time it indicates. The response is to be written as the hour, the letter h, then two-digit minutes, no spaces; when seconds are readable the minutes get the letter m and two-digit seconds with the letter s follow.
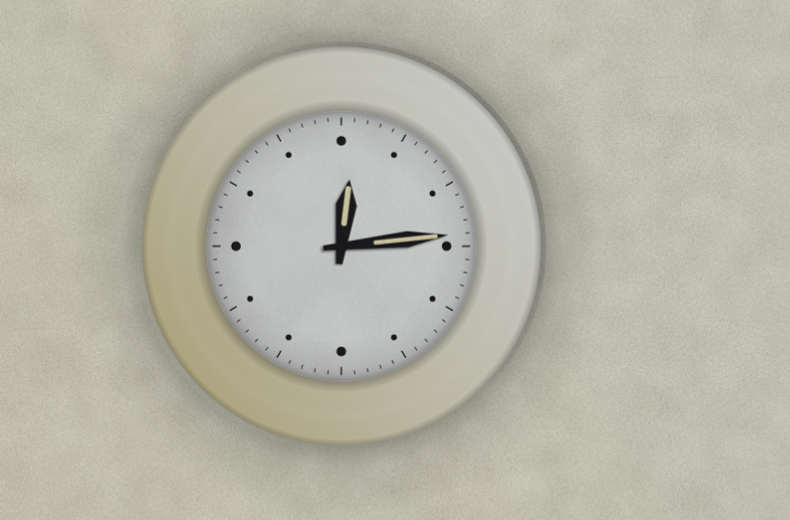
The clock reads 12h14
